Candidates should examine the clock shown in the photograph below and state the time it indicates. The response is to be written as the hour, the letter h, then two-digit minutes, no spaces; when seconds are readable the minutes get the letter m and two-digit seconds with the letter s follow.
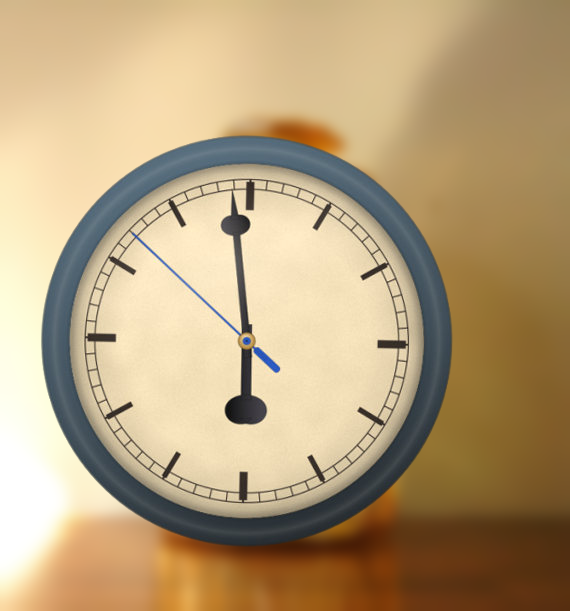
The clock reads 5h58m52s
